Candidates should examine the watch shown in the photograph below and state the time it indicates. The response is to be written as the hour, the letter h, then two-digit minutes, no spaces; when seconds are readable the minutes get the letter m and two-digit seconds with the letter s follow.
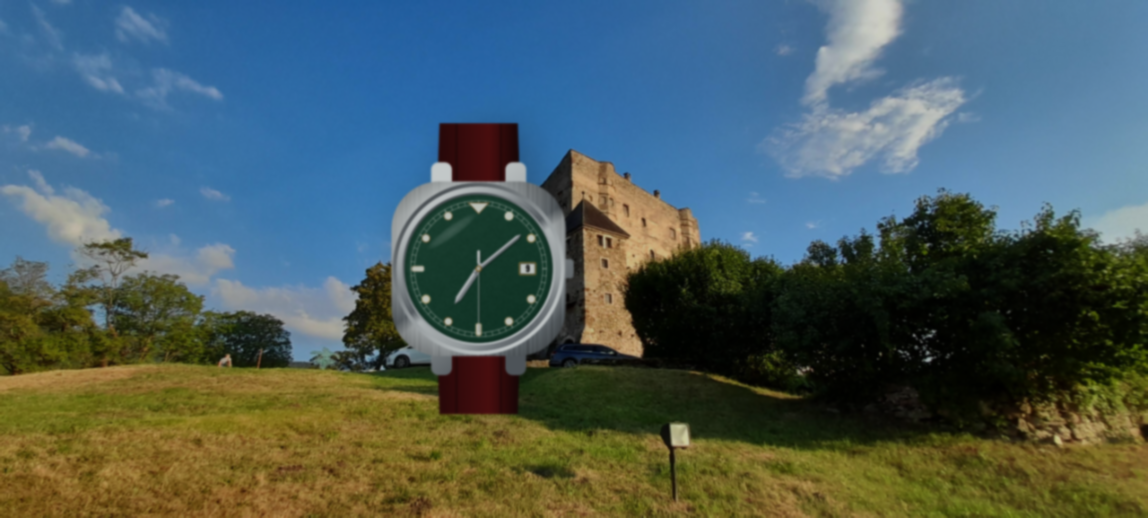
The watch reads 7h08m30s
